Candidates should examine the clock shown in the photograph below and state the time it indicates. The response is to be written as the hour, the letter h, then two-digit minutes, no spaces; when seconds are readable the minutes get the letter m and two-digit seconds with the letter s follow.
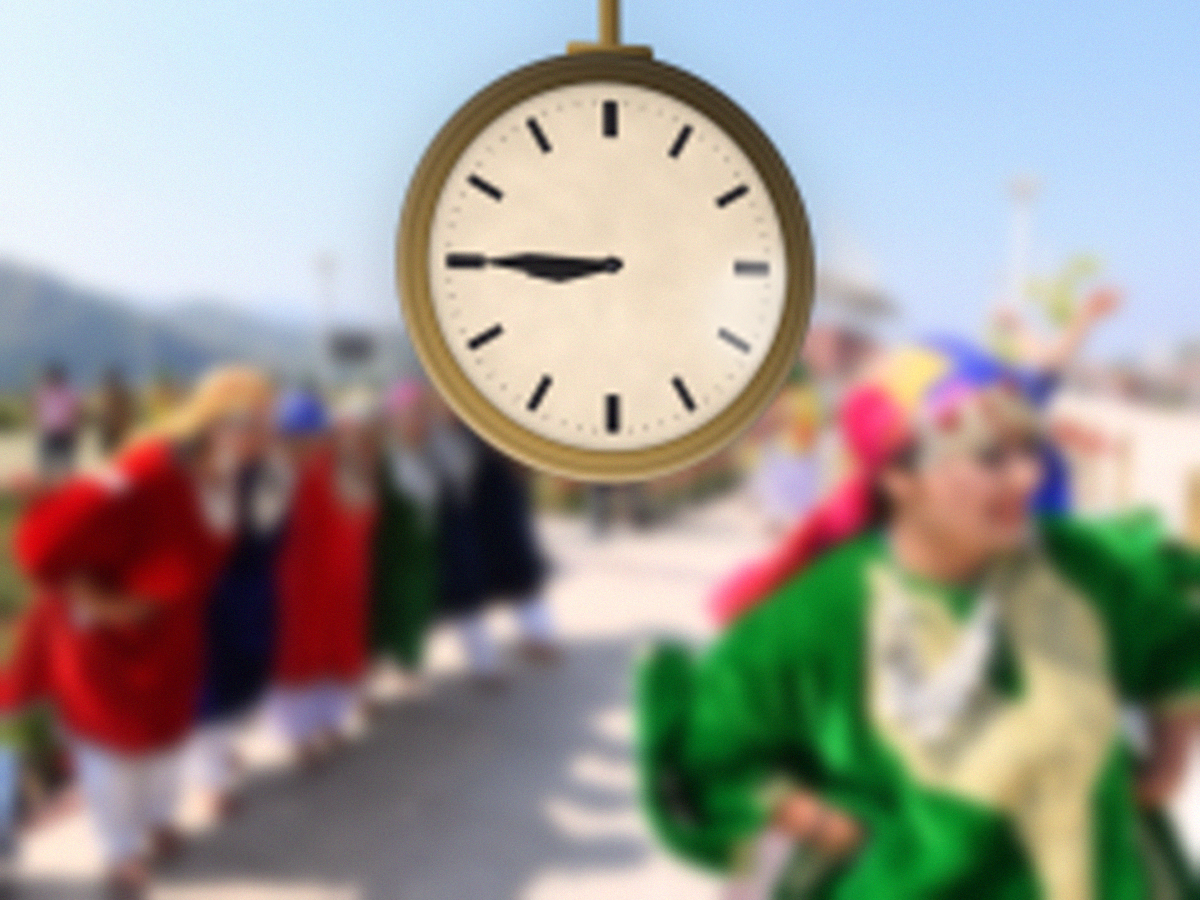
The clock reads 8h45
